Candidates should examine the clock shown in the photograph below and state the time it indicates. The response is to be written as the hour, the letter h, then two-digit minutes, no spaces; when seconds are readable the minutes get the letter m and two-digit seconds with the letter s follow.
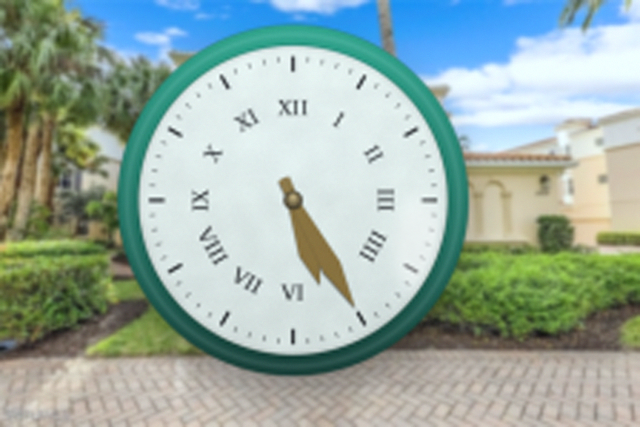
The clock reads 5h25
